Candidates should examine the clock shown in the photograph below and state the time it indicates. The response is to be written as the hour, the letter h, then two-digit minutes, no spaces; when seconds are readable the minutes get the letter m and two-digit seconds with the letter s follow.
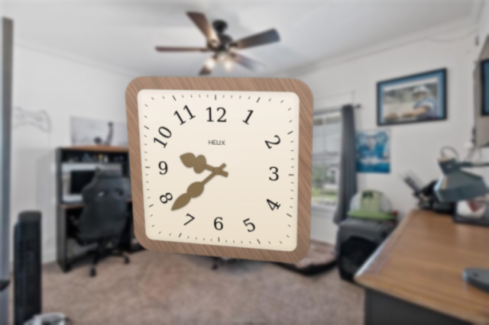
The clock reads 9h38
